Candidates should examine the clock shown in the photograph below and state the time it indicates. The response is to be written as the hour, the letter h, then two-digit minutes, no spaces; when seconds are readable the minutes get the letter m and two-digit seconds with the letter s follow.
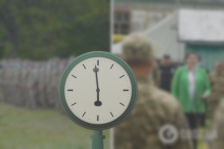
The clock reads 5h59
